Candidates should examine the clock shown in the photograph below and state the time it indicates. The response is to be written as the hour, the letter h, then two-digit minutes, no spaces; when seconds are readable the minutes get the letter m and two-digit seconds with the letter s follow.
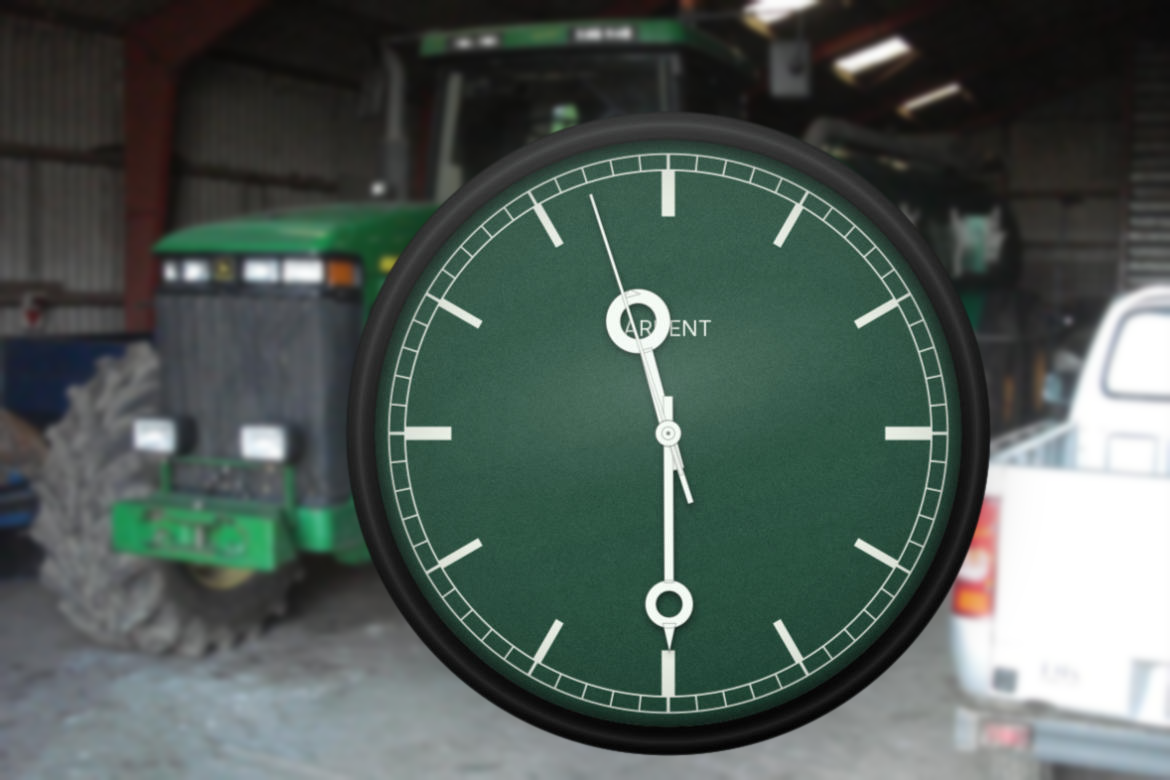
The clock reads 11h29m57s
